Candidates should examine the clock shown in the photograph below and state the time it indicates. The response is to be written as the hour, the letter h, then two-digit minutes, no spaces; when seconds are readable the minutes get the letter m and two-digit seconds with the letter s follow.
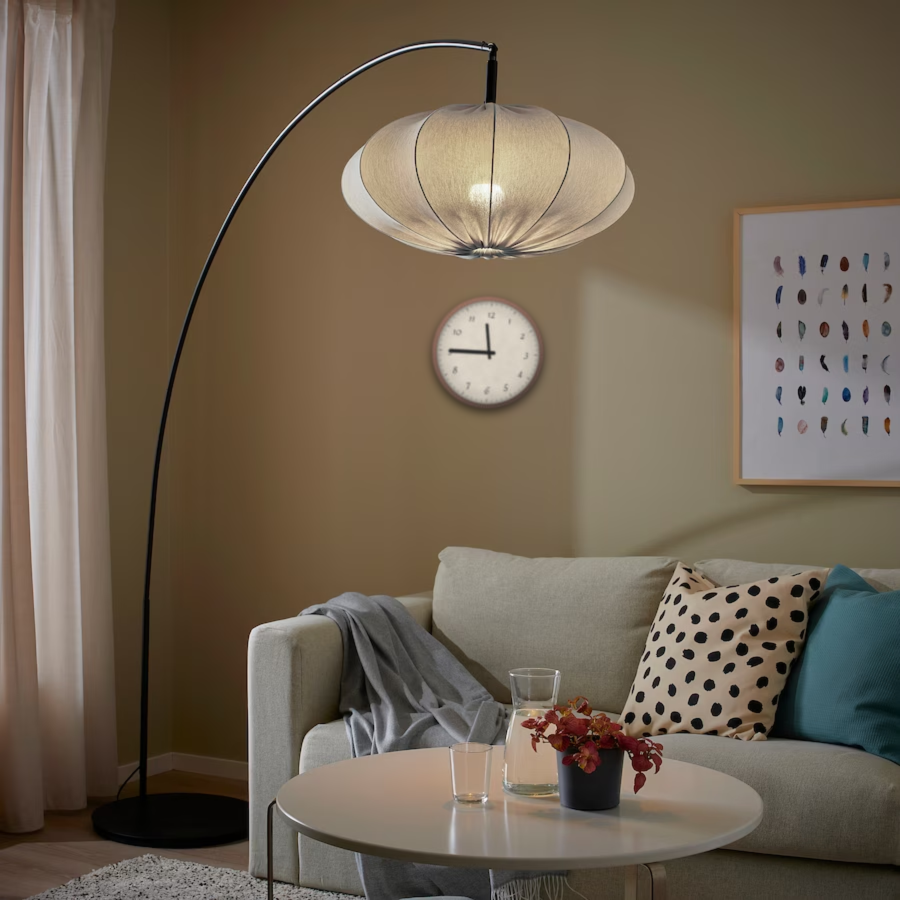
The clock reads 11h45
